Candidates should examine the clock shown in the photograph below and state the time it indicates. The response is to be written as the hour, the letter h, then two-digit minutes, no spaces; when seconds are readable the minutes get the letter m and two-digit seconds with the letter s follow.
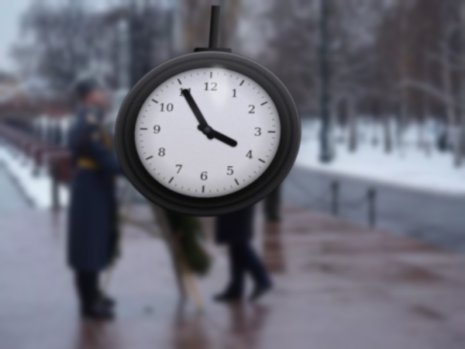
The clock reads 3h55
